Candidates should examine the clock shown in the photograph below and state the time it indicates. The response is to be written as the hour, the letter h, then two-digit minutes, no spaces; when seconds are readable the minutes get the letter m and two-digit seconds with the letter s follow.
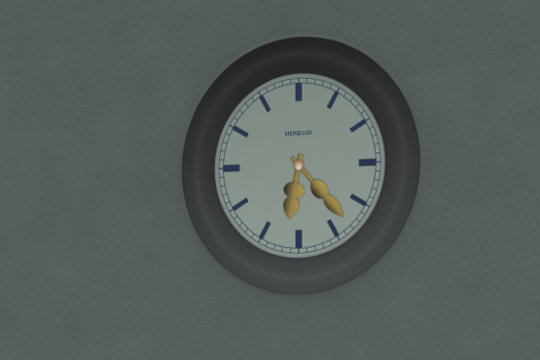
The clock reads 6h23
